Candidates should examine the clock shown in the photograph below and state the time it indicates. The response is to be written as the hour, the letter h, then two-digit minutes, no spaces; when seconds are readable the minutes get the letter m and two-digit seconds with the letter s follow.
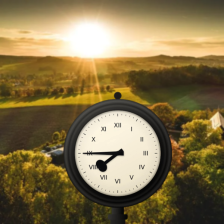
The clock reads 7h45
